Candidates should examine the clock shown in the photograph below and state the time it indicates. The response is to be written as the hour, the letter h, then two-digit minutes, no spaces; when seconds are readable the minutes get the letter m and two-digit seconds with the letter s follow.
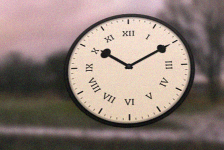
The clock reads 10h10
